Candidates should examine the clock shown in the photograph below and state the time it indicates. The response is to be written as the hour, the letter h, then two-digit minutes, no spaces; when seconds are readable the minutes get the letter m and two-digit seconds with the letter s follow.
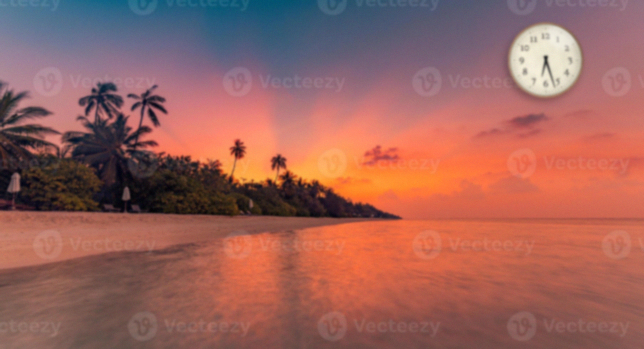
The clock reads 6h27
